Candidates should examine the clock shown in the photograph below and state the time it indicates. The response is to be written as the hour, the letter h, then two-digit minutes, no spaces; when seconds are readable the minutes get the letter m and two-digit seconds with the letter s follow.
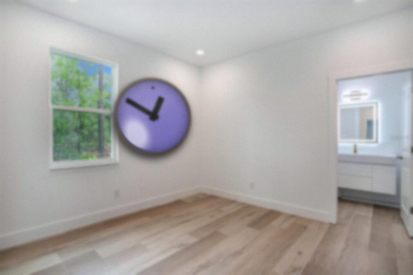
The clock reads 12h50
